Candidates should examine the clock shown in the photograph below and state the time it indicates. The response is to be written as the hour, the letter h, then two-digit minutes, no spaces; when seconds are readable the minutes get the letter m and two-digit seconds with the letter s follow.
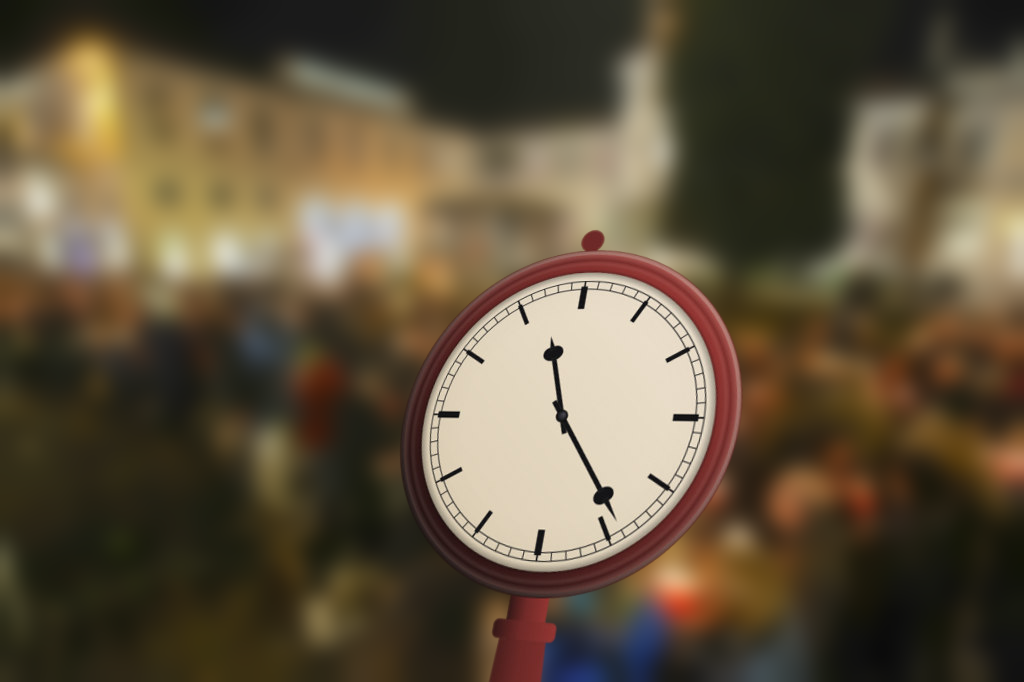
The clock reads 11h24
